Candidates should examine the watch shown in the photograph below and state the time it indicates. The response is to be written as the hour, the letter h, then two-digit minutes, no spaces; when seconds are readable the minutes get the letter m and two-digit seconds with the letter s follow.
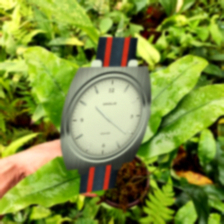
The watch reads 10h21
